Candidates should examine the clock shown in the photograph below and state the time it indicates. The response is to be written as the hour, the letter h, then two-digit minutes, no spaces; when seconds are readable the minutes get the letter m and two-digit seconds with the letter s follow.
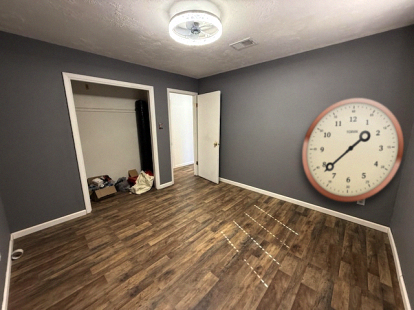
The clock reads 1h38
